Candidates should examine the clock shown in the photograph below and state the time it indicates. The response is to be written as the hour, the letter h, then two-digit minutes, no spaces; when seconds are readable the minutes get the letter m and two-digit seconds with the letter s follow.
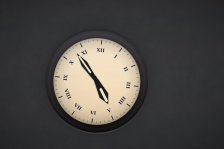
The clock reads 4h53
